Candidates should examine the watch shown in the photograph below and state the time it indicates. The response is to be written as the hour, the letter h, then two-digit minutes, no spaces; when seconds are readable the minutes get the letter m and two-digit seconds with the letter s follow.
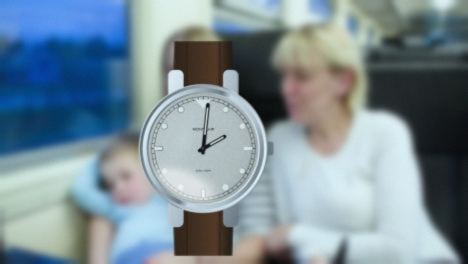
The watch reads 2h01
